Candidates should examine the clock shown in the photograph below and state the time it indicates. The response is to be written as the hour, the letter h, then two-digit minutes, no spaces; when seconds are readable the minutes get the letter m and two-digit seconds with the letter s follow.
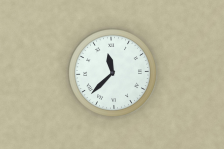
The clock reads 11h38
